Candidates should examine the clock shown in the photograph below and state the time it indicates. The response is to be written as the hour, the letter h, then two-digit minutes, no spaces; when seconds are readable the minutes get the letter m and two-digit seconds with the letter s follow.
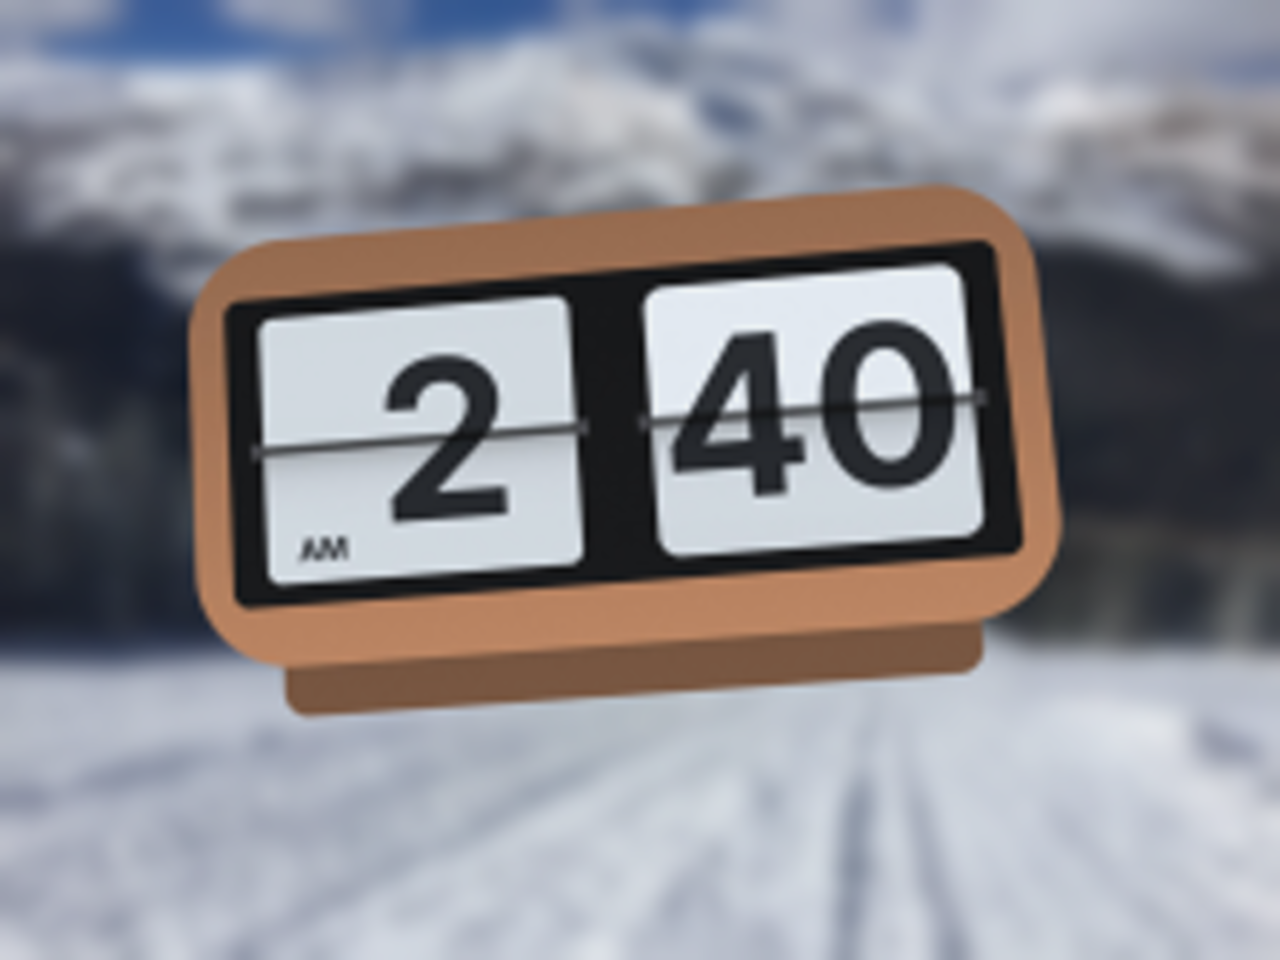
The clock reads 2h40
